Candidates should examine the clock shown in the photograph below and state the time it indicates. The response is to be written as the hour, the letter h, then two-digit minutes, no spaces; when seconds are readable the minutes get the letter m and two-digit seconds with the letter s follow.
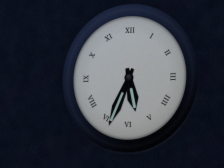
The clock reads 5h34
